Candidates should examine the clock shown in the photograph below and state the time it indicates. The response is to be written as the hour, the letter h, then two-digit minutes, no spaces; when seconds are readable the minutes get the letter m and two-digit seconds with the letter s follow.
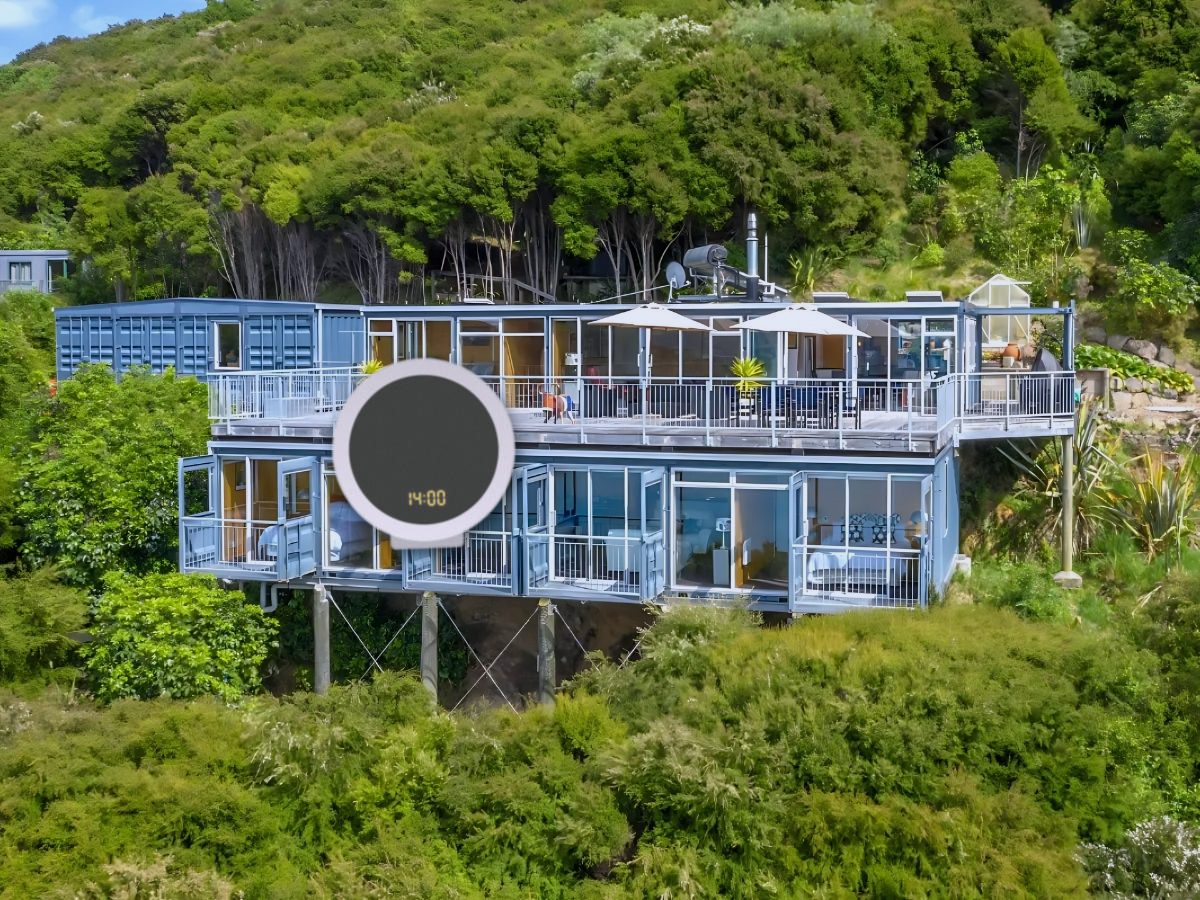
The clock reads 14h00
